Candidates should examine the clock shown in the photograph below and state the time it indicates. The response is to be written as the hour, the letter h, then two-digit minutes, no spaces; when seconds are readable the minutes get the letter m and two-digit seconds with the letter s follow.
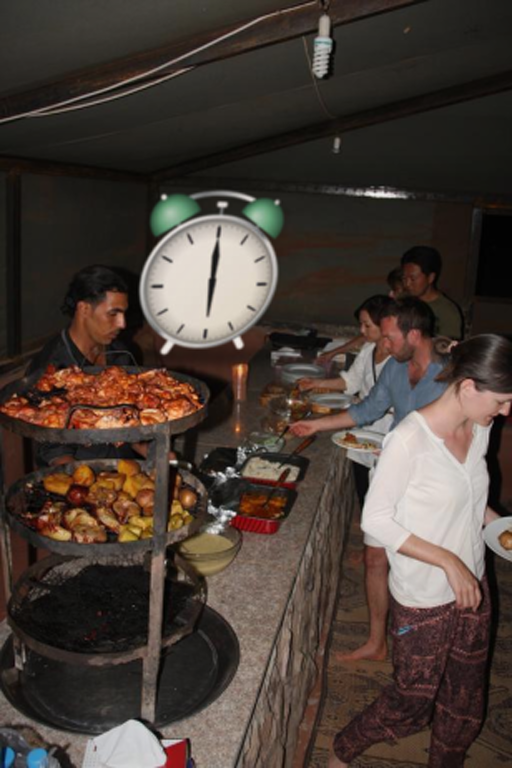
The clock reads 6h00
